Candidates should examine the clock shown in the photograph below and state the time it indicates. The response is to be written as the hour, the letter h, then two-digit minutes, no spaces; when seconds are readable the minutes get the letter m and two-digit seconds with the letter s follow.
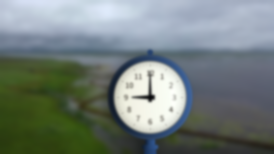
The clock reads 9h00
